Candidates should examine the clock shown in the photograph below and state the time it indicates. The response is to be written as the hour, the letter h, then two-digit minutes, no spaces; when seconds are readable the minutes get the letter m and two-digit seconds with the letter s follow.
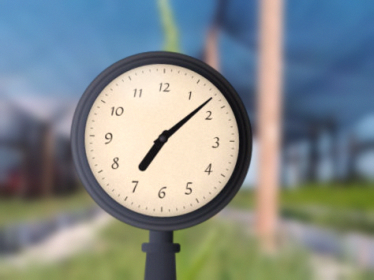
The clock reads 7h08
